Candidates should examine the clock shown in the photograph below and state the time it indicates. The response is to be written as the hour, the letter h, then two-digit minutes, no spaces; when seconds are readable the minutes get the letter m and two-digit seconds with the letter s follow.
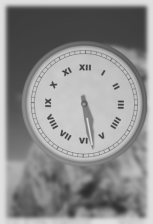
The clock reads 5h28
